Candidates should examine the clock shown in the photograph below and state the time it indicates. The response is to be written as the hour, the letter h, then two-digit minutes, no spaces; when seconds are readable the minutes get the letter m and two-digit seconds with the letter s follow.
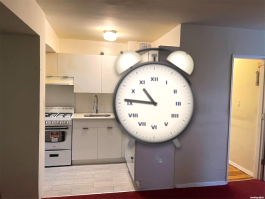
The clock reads 10h46
